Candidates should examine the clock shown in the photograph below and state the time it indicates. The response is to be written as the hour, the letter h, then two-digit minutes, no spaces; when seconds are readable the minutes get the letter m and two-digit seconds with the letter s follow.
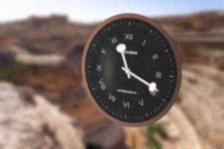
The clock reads 11h19
